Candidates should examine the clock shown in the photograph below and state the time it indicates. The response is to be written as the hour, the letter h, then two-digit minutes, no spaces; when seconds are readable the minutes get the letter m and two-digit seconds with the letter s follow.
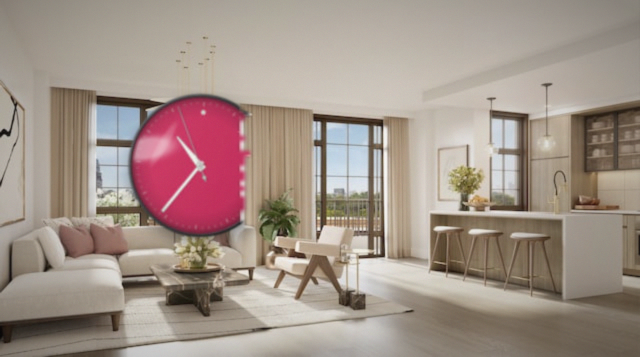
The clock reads 10h35m56s
